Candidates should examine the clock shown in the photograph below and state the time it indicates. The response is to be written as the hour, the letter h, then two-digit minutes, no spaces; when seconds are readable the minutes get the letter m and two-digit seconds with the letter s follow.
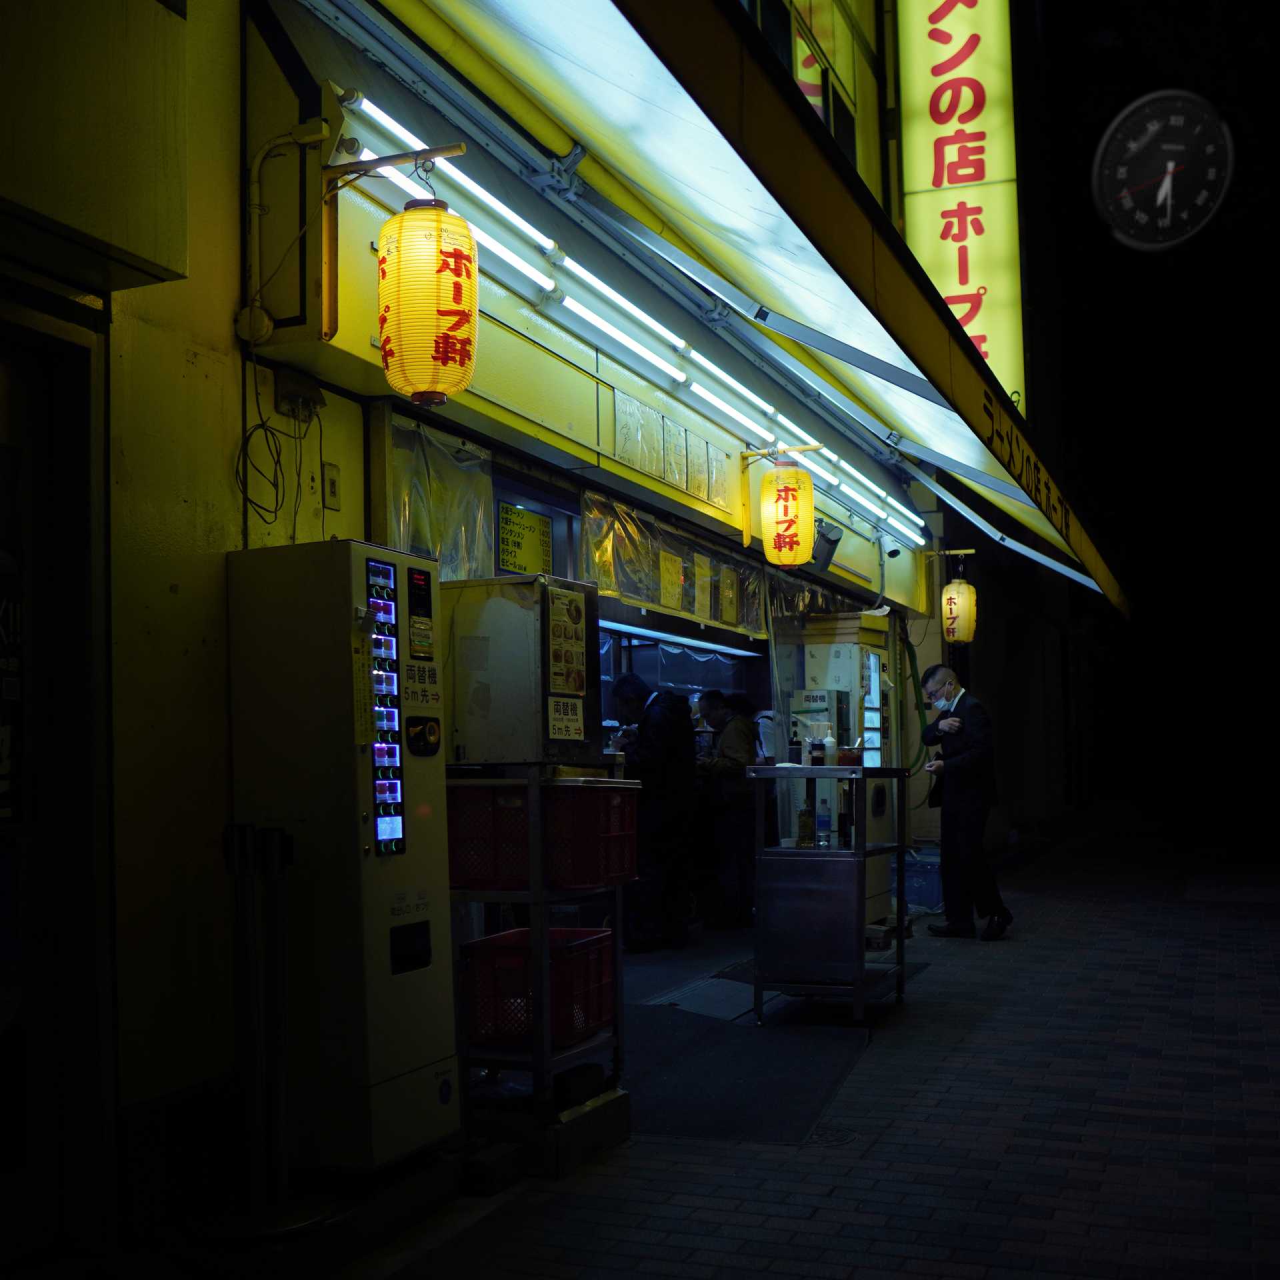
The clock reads 6h28m41s
